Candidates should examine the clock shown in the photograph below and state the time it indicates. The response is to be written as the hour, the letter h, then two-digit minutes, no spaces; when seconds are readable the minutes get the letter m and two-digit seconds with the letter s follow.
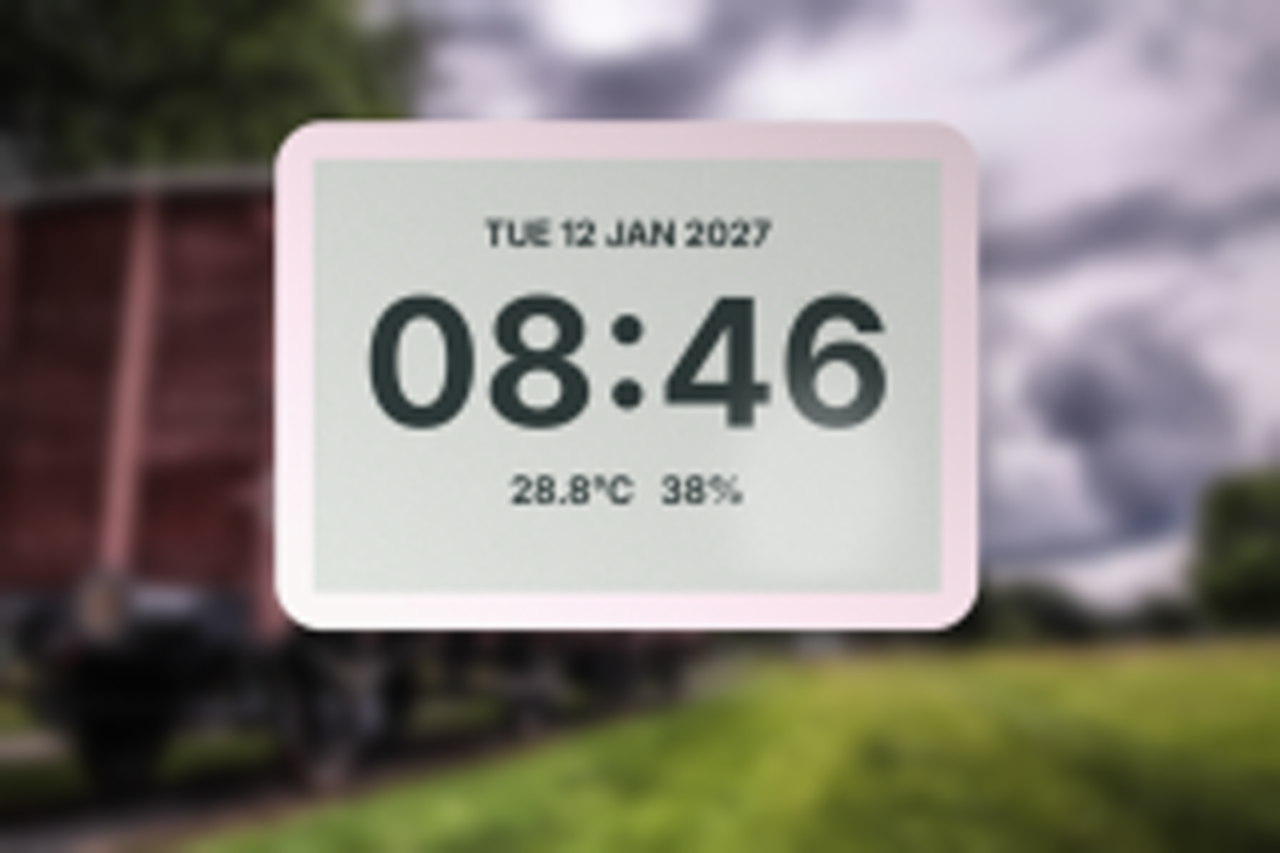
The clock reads 8h46
